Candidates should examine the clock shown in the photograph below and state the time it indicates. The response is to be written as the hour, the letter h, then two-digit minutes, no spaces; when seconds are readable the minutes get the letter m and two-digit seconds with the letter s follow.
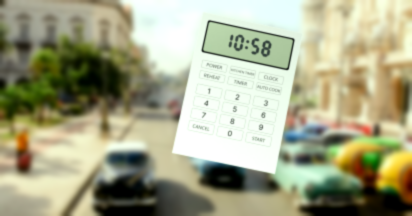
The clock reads 10h58
